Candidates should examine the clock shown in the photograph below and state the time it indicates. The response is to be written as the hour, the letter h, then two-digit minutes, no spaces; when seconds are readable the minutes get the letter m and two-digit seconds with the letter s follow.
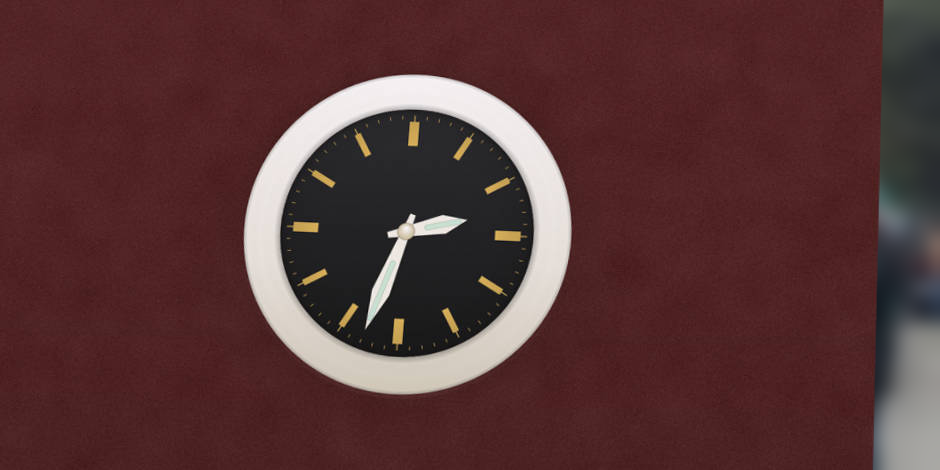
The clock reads 2h33
